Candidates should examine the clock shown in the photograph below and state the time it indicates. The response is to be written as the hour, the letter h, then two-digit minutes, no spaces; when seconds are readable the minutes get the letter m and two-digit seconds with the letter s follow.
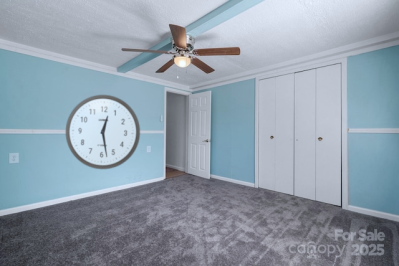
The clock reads 12h28
